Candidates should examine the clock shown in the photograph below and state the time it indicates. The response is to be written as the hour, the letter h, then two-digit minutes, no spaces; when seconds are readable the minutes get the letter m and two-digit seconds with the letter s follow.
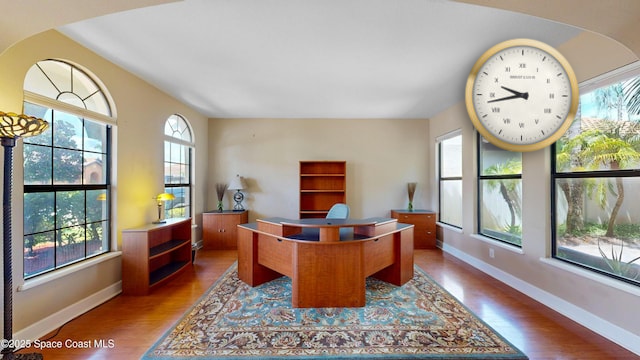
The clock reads 9h43
